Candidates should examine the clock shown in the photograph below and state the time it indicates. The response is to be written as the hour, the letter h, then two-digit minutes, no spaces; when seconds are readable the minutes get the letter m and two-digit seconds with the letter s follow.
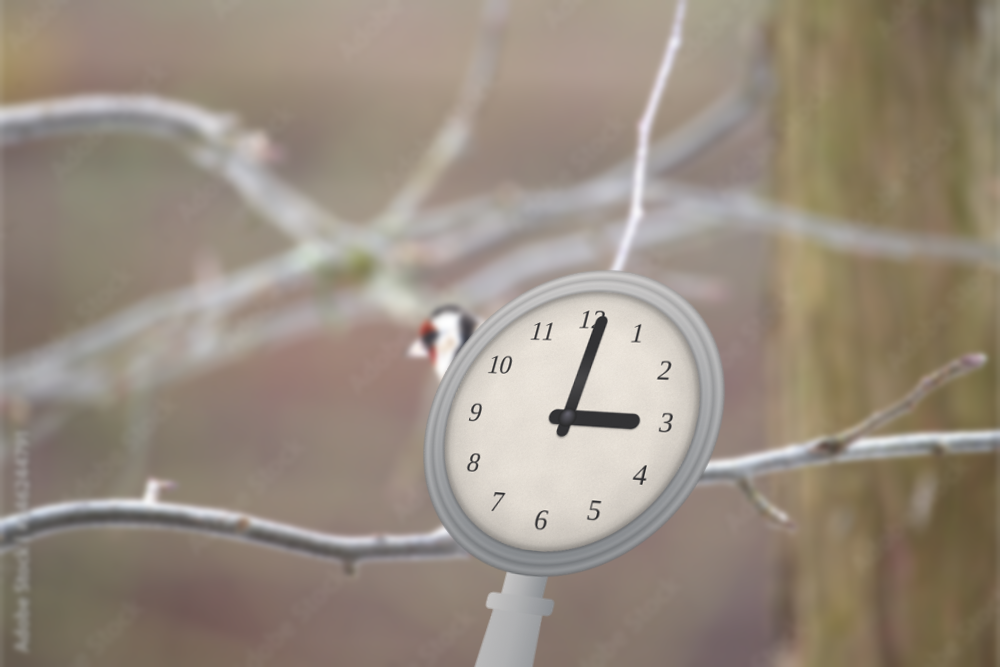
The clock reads 3h01
